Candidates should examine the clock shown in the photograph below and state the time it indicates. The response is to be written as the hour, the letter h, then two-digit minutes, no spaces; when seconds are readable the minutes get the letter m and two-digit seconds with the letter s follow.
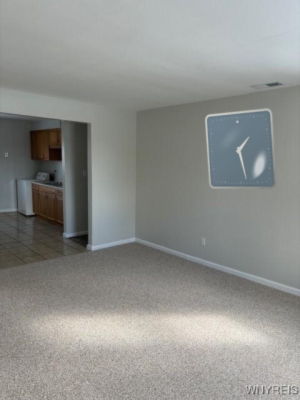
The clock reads 1h28
